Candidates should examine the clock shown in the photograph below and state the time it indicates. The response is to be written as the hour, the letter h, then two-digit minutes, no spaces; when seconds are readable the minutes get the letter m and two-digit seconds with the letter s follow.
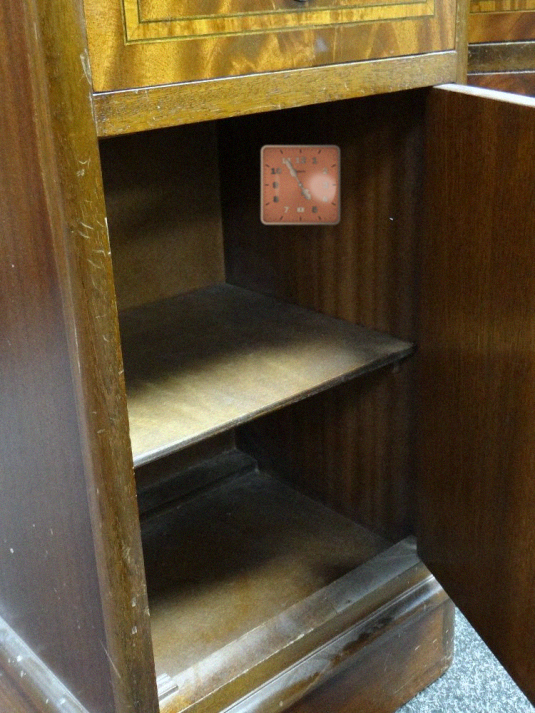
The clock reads 4h55
